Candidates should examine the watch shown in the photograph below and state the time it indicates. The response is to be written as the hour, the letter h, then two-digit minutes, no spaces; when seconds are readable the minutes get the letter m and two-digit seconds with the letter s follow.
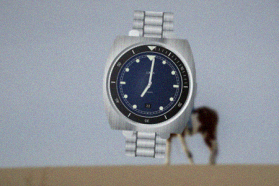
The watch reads 7h01
